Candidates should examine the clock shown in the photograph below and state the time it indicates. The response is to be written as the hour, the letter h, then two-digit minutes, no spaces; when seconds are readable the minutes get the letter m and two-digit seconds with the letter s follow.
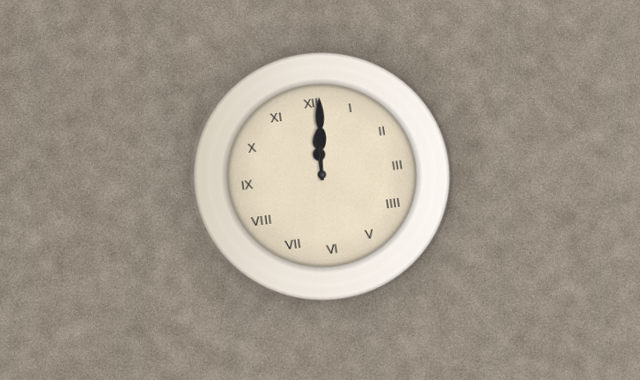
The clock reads 12h01
